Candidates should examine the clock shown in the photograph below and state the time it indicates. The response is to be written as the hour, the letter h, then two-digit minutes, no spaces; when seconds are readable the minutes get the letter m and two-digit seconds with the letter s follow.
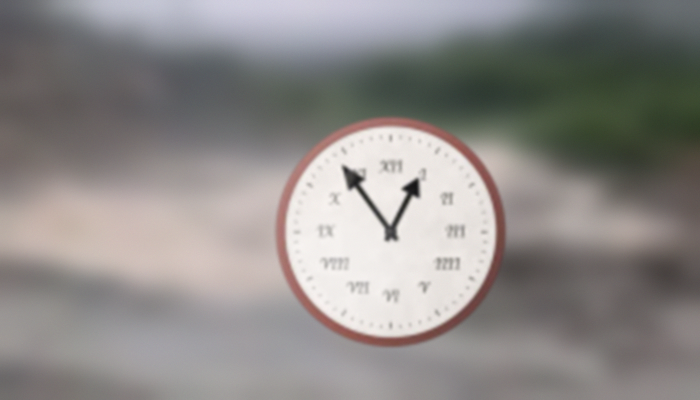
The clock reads 12h54
